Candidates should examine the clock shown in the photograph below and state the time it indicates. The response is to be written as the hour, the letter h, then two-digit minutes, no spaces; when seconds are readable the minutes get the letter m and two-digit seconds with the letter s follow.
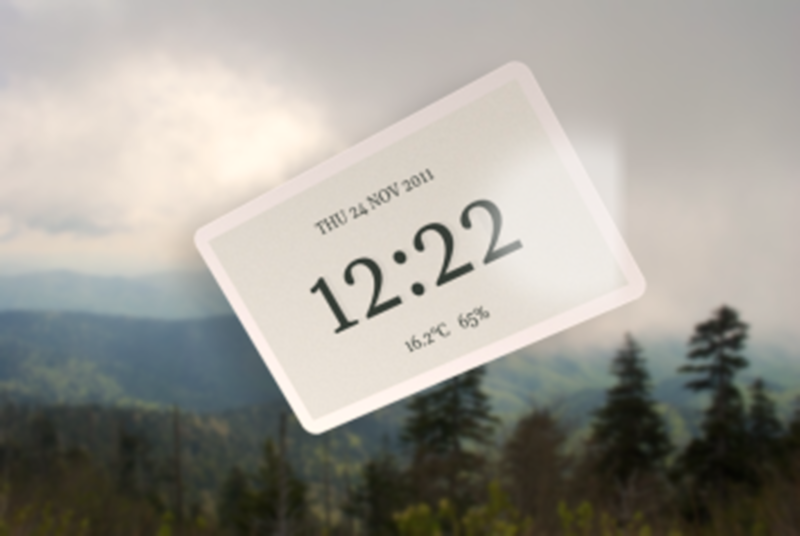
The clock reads 12h22
